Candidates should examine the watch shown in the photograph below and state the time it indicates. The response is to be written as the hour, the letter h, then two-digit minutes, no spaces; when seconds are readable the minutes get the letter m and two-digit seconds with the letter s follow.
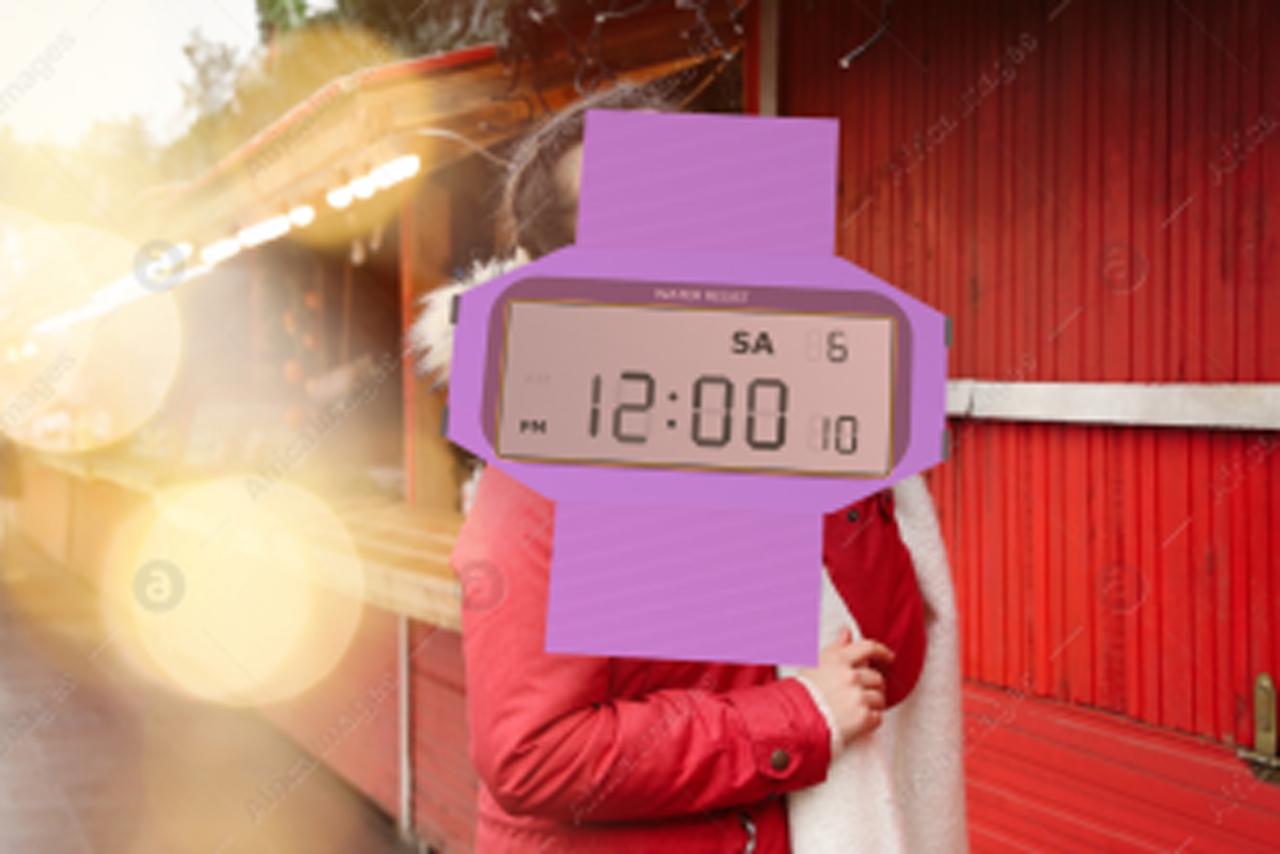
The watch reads 12h00m10s
